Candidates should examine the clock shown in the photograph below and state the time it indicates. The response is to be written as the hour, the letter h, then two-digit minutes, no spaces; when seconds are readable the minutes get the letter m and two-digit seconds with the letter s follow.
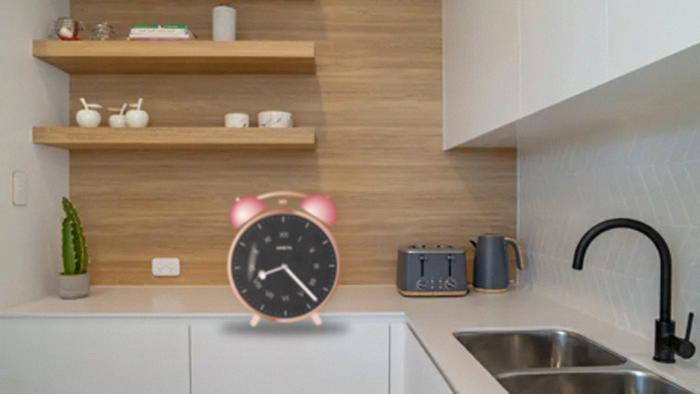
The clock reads 8h23
